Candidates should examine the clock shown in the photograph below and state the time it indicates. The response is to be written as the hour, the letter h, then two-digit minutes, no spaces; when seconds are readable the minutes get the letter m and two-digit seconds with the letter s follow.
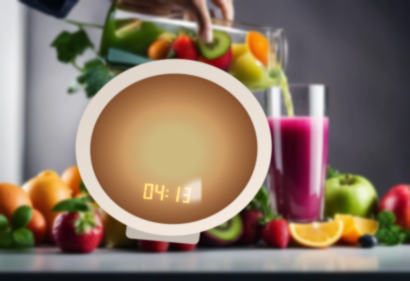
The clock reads 4h13
